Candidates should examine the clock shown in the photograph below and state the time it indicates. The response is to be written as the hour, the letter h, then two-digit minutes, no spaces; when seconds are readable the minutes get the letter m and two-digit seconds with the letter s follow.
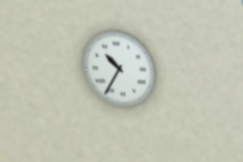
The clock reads 10h36
